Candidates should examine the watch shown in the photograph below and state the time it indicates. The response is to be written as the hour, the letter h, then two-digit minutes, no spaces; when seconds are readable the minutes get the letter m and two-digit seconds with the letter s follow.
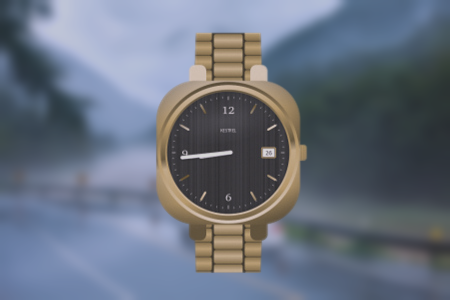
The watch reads 8h44
